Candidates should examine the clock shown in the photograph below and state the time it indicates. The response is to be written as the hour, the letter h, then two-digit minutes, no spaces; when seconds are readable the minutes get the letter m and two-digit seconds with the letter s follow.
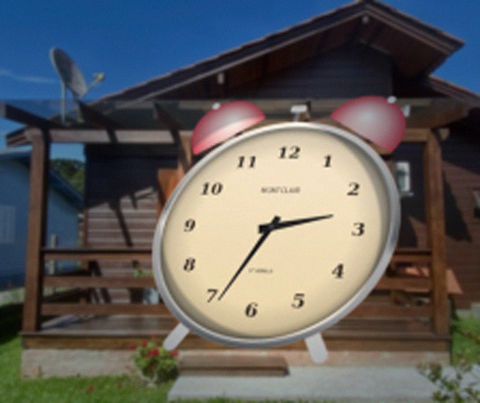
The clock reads 2h34
